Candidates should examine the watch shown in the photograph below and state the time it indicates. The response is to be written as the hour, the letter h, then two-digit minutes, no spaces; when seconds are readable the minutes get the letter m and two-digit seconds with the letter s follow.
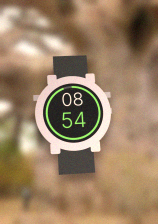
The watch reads 8h54
